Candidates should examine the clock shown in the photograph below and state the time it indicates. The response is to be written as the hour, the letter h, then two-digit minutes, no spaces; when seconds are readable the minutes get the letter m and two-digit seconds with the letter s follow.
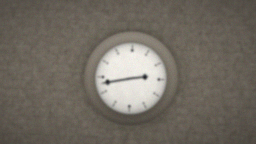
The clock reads 2h43
